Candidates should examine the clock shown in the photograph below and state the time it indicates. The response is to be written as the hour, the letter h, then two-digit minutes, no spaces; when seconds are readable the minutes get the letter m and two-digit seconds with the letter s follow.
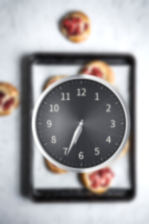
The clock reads 6h34
